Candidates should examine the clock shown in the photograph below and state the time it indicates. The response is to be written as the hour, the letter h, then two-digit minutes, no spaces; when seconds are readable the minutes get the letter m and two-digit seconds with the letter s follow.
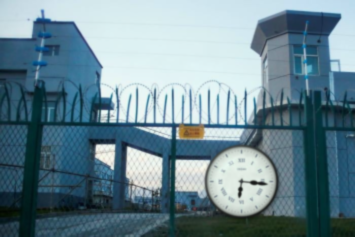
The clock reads 6h16
